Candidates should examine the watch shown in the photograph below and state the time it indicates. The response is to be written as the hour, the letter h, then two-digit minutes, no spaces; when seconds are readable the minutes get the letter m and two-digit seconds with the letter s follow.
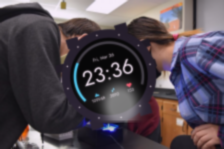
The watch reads 23h36
